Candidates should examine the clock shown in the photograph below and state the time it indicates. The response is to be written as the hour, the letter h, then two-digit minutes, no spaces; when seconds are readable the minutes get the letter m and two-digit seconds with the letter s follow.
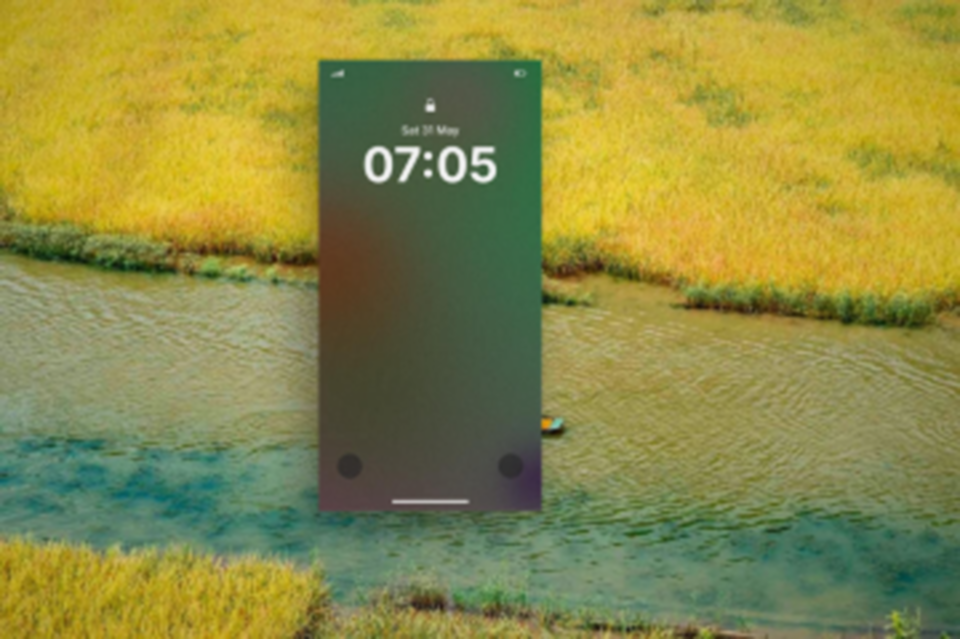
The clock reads 7h05
